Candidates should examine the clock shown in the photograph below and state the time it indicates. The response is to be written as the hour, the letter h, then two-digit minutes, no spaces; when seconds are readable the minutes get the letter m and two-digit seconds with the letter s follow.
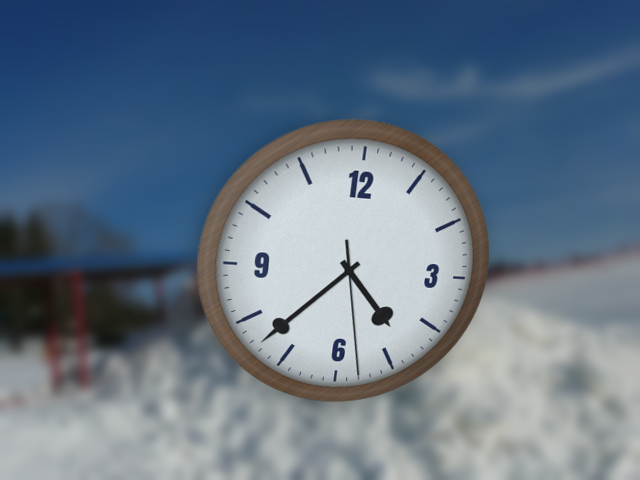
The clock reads 4h37m28s
